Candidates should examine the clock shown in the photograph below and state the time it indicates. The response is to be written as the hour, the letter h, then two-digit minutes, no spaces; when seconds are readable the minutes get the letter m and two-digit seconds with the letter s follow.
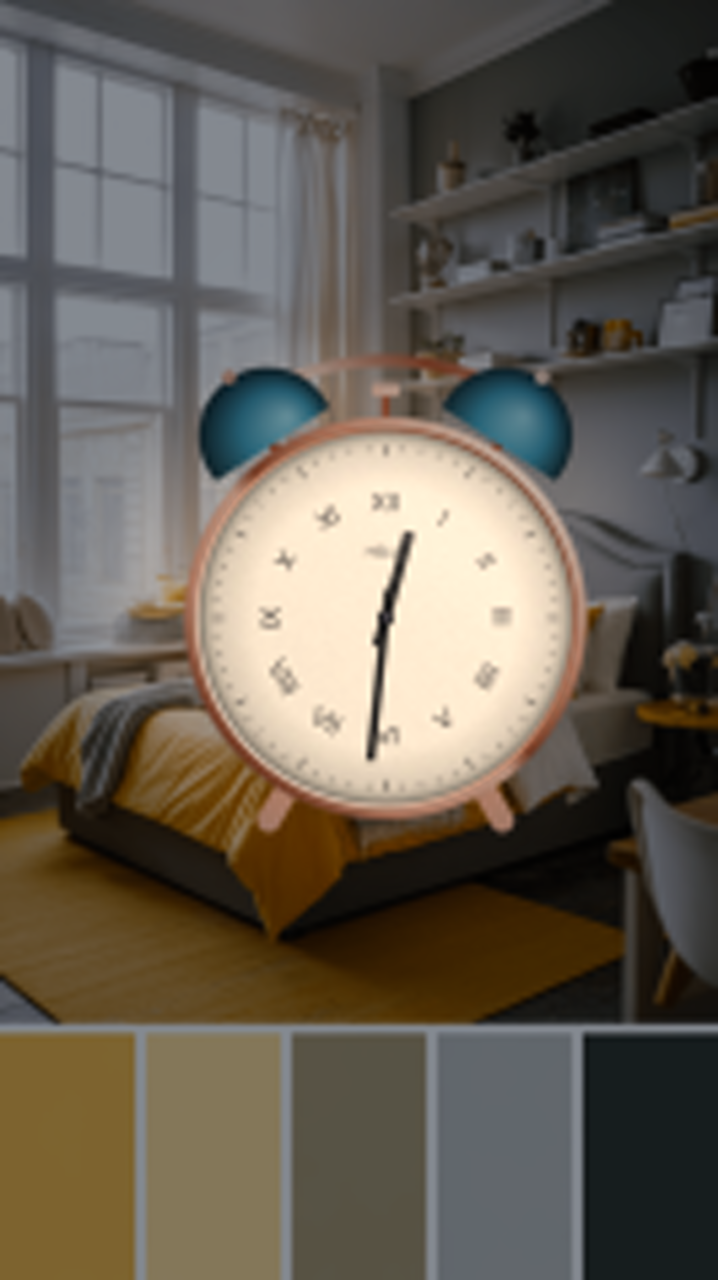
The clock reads 12h31
